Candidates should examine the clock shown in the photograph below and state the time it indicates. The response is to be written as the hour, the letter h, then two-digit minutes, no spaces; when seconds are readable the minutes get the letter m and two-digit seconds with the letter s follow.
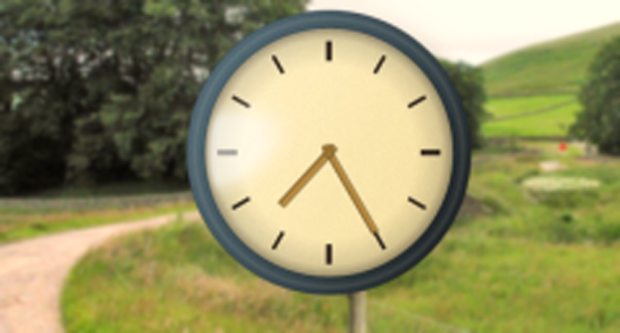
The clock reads 7h25
